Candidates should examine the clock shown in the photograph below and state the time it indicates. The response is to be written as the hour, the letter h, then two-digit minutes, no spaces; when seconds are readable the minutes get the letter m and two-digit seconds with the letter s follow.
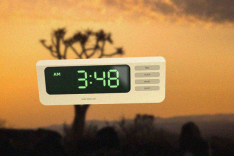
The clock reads 3h48
